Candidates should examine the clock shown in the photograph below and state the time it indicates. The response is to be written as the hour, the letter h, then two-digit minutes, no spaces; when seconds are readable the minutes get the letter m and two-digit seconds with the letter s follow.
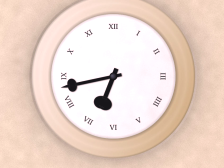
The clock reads 6h43
